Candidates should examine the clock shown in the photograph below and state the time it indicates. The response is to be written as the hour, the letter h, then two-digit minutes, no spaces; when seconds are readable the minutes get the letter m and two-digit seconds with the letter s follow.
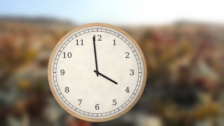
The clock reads 3h59
